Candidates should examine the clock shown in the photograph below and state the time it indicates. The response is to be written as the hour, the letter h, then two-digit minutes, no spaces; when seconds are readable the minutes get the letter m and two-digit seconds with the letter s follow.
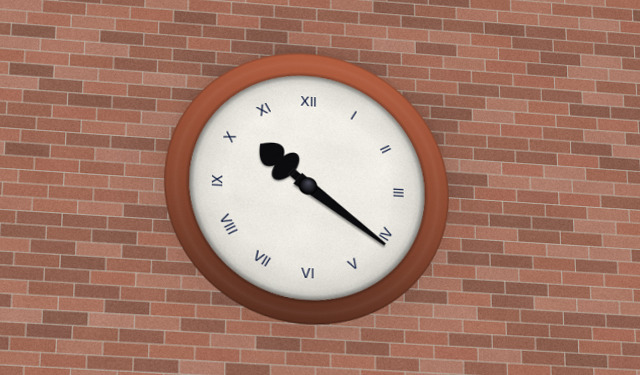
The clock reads 10h21
